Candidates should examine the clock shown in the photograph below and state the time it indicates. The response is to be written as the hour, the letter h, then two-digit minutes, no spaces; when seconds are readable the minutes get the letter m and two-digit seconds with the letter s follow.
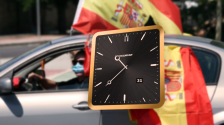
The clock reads 10h38
